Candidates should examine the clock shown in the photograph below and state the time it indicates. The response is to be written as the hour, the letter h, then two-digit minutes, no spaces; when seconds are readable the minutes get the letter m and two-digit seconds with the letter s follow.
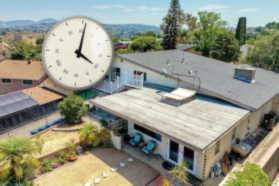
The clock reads 4h01
